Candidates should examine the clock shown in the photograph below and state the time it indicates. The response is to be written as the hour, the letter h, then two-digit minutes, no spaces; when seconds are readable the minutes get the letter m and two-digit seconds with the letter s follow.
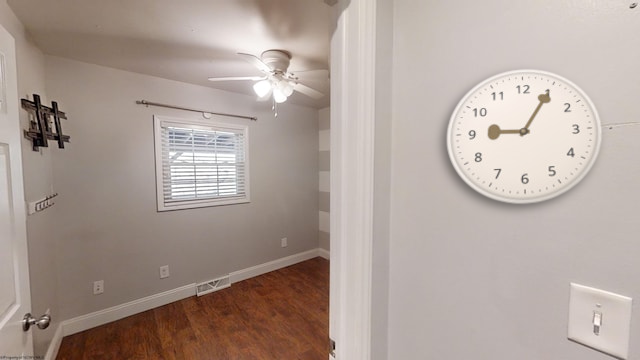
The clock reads 9h05
